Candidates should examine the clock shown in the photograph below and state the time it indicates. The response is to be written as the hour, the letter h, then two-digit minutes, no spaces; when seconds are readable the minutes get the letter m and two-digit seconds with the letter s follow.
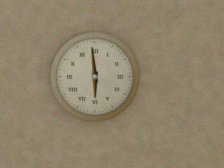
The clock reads 5h59
